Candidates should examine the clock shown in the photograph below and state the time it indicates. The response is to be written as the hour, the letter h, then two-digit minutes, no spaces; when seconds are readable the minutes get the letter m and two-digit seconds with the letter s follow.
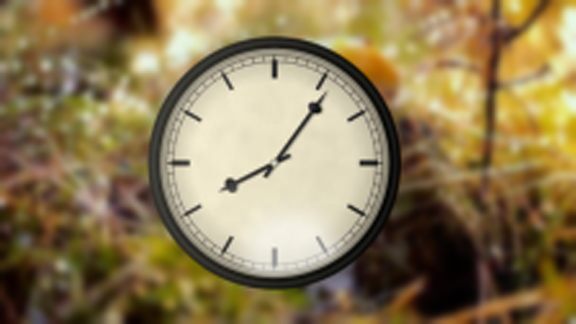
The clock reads 8h06
